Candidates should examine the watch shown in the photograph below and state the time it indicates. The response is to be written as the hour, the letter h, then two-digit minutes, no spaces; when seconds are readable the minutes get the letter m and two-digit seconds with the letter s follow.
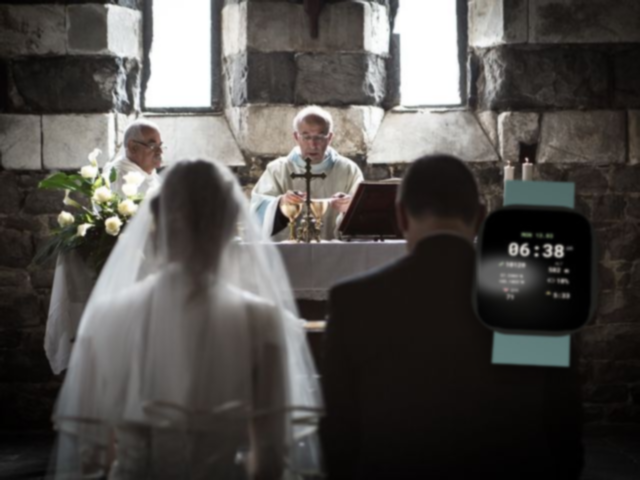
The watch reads 6h38
